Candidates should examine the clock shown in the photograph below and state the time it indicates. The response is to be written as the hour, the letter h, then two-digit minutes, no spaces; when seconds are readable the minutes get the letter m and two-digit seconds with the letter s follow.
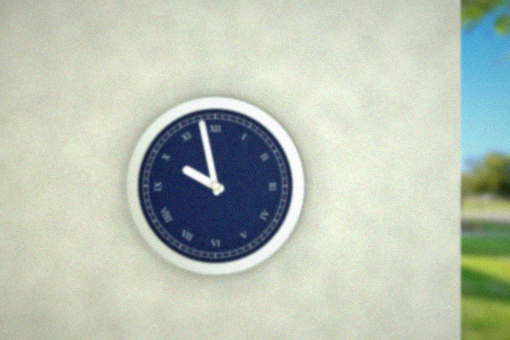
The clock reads 9h58
